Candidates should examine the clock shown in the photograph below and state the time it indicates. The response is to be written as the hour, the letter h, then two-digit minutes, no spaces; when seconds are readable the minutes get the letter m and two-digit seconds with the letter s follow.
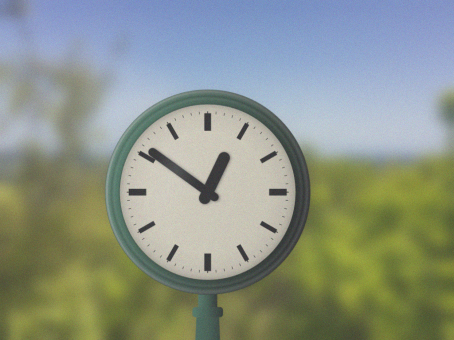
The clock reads 12h51
